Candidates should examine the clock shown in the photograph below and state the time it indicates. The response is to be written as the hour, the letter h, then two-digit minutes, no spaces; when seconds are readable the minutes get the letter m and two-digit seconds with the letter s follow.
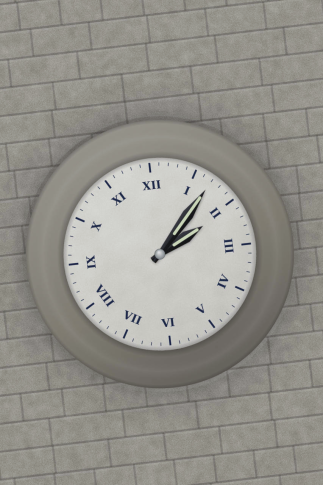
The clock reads 2h07
